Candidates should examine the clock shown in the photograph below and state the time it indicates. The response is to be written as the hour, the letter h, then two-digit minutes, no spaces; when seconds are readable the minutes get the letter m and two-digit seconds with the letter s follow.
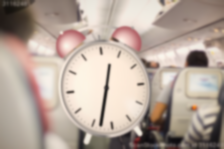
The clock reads 12h33
